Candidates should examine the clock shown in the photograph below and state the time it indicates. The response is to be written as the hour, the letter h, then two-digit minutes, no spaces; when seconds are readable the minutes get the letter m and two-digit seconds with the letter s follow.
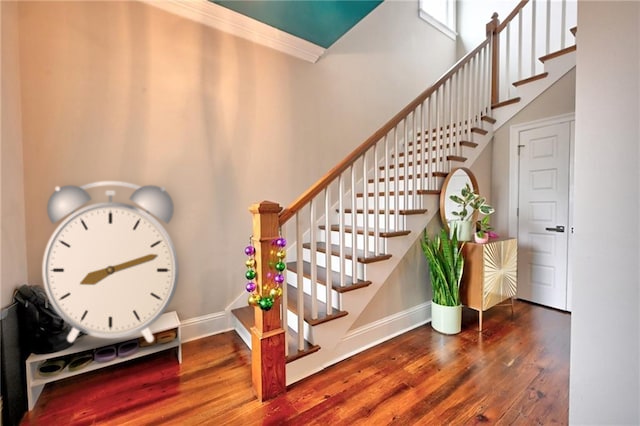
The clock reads 8h12
